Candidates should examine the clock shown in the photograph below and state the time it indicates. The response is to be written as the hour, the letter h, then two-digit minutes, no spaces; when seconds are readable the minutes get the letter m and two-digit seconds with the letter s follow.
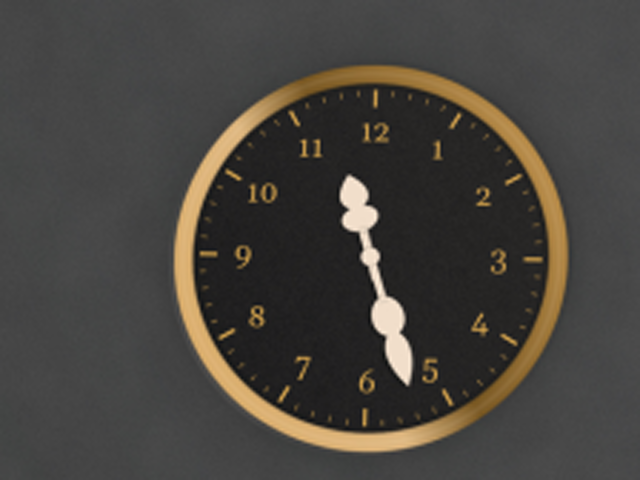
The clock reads 11h27
